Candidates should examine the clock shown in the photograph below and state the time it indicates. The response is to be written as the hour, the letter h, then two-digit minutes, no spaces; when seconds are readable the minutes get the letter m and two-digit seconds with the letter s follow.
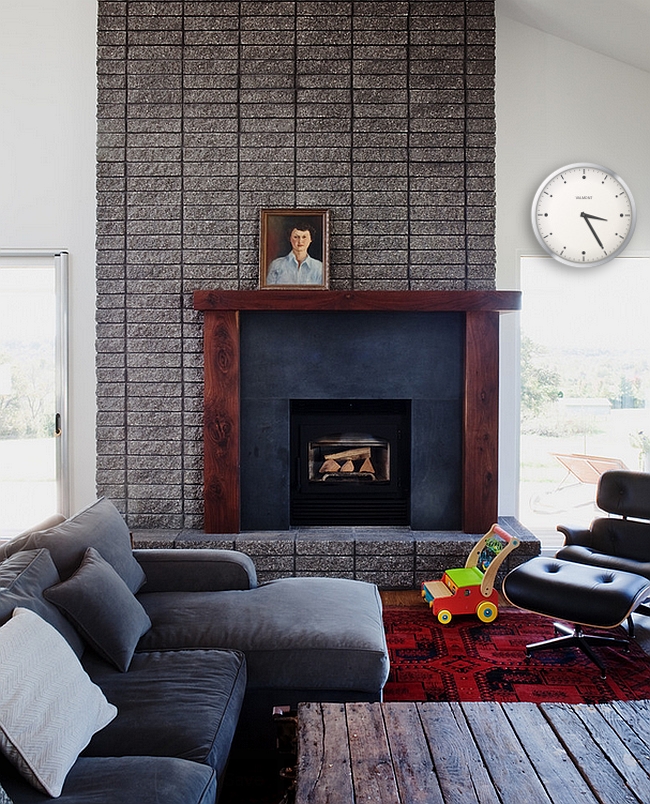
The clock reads 3h25
